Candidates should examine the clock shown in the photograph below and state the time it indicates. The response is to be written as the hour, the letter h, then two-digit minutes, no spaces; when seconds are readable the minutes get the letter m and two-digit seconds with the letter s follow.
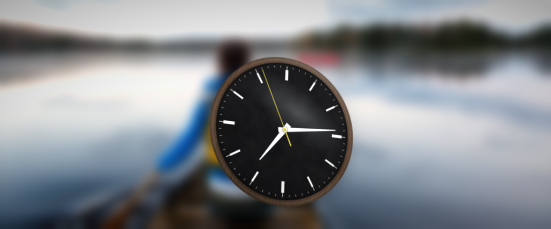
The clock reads 7h13m56s
